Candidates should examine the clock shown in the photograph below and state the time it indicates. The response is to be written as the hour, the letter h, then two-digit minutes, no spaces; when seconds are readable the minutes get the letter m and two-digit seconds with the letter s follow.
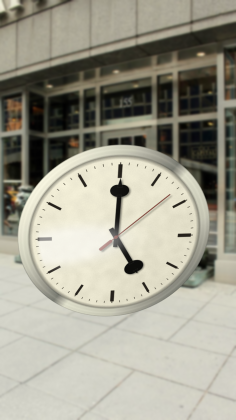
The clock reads 5h00m08s
